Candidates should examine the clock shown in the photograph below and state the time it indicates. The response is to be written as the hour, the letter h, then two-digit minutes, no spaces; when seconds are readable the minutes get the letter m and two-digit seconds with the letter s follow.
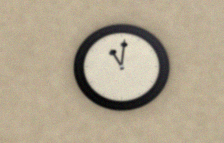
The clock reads 11h01
